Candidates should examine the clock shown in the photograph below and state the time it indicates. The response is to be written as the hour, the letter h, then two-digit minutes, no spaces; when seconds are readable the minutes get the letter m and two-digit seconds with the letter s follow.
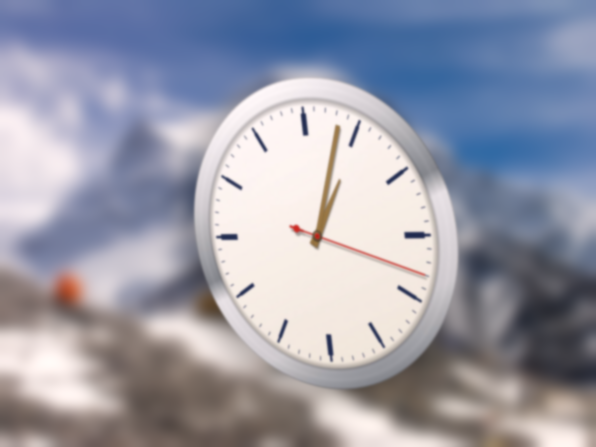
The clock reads 1h03m18s
